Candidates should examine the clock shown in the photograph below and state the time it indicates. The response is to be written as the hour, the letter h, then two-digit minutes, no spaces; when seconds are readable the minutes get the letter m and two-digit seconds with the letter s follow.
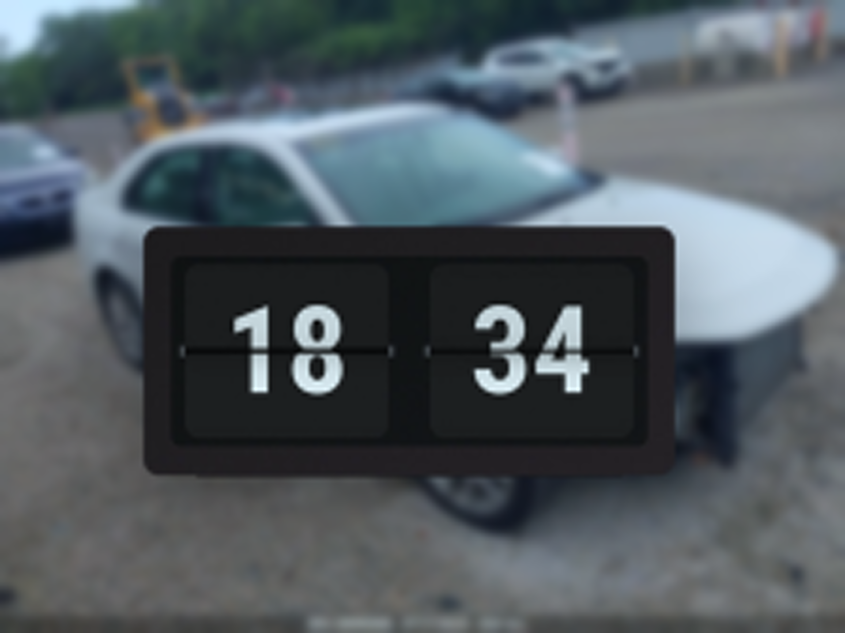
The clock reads 18h34
